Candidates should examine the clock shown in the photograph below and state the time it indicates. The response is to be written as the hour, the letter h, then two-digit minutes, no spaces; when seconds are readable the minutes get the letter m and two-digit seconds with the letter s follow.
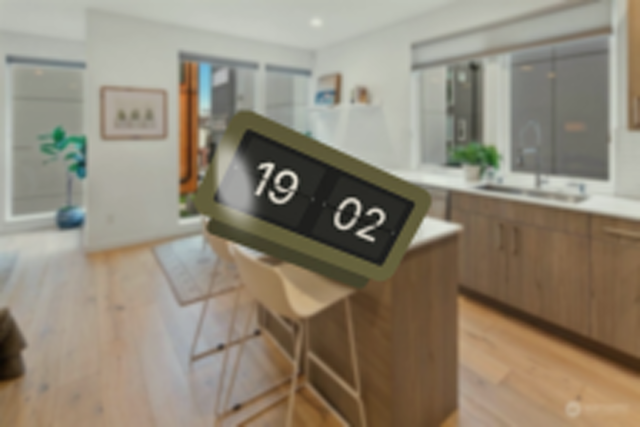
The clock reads 19h02
